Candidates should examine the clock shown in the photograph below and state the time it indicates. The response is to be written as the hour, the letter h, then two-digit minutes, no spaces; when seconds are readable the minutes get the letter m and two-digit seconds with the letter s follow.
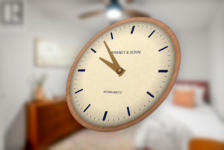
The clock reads 9h53
